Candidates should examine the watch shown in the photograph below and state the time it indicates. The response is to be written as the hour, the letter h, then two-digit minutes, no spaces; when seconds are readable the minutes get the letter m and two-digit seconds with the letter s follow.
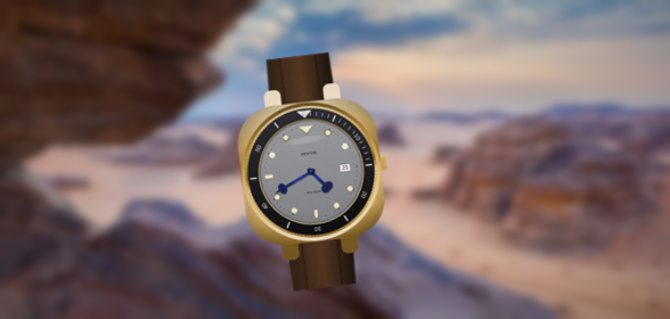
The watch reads 4h41
